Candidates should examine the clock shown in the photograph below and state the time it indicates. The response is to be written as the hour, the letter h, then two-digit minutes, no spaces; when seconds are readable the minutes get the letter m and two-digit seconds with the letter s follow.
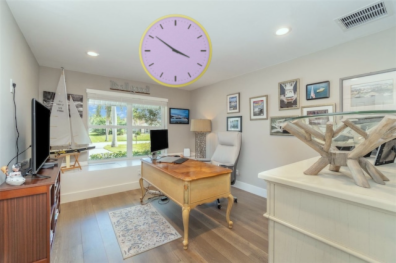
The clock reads 3h51
